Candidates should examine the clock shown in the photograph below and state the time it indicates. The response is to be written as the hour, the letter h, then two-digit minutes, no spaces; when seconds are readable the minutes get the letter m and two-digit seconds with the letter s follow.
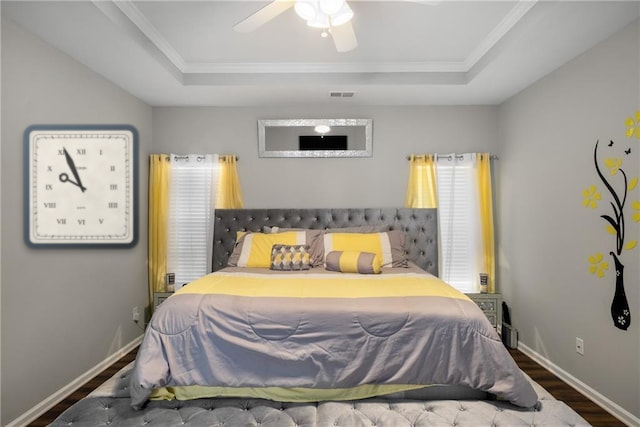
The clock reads 9h56
